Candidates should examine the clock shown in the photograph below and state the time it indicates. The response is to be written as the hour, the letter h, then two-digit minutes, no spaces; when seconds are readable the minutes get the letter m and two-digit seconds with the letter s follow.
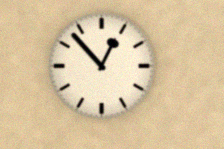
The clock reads 12h53
